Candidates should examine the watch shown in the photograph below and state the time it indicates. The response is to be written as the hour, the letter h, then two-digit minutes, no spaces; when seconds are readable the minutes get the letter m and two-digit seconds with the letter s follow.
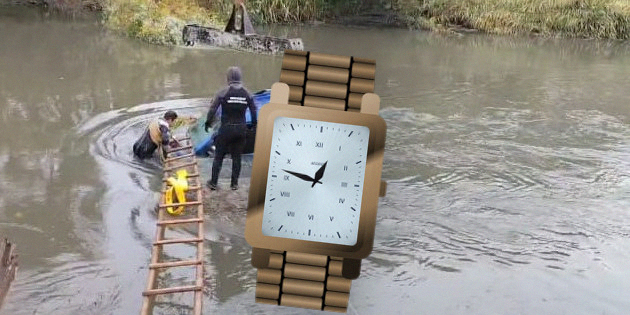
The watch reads 12h47
